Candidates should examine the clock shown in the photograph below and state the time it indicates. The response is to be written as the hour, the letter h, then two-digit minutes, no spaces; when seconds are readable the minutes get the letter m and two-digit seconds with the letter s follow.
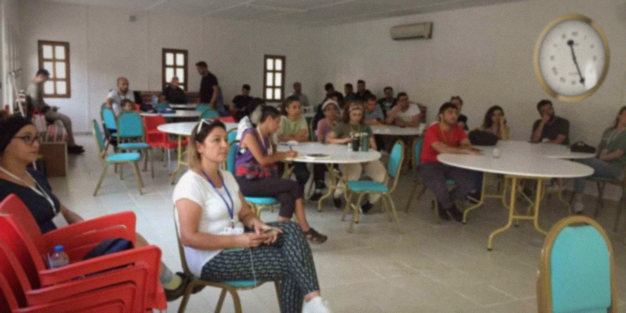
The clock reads 11h26
